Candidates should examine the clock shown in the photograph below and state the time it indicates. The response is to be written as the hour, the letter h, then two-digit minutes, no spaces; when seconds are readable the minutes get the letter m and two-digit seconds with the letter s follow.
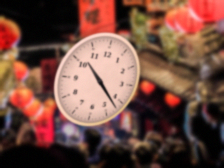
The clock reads 10h22
